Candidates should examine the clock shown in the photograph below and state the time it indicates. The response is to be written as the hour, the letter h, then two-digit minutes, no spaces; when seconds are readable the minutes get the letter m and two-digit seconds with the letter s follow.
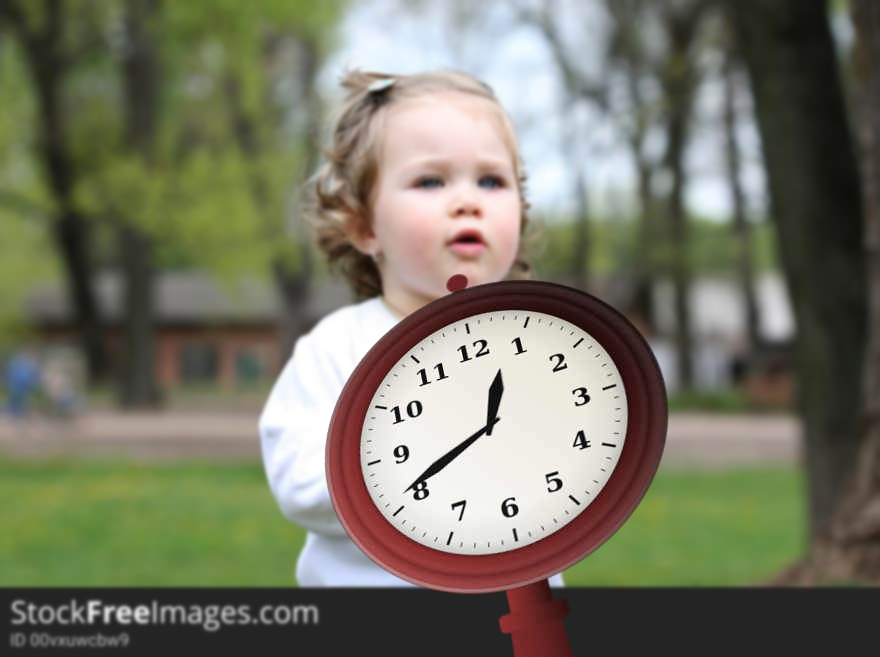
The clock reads 12h41
